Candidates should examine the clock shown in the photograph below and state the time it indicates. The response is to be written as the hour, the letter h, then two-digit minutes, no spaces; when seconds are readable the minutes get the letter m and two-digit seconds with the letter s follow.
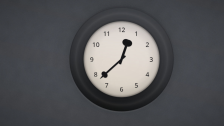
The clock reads 12h38
